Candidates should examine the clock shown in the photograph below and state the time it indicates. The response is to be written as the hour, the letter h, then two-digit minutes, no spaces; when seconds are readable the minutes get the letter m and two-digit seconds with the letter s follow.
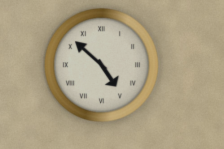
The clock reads 4h52
